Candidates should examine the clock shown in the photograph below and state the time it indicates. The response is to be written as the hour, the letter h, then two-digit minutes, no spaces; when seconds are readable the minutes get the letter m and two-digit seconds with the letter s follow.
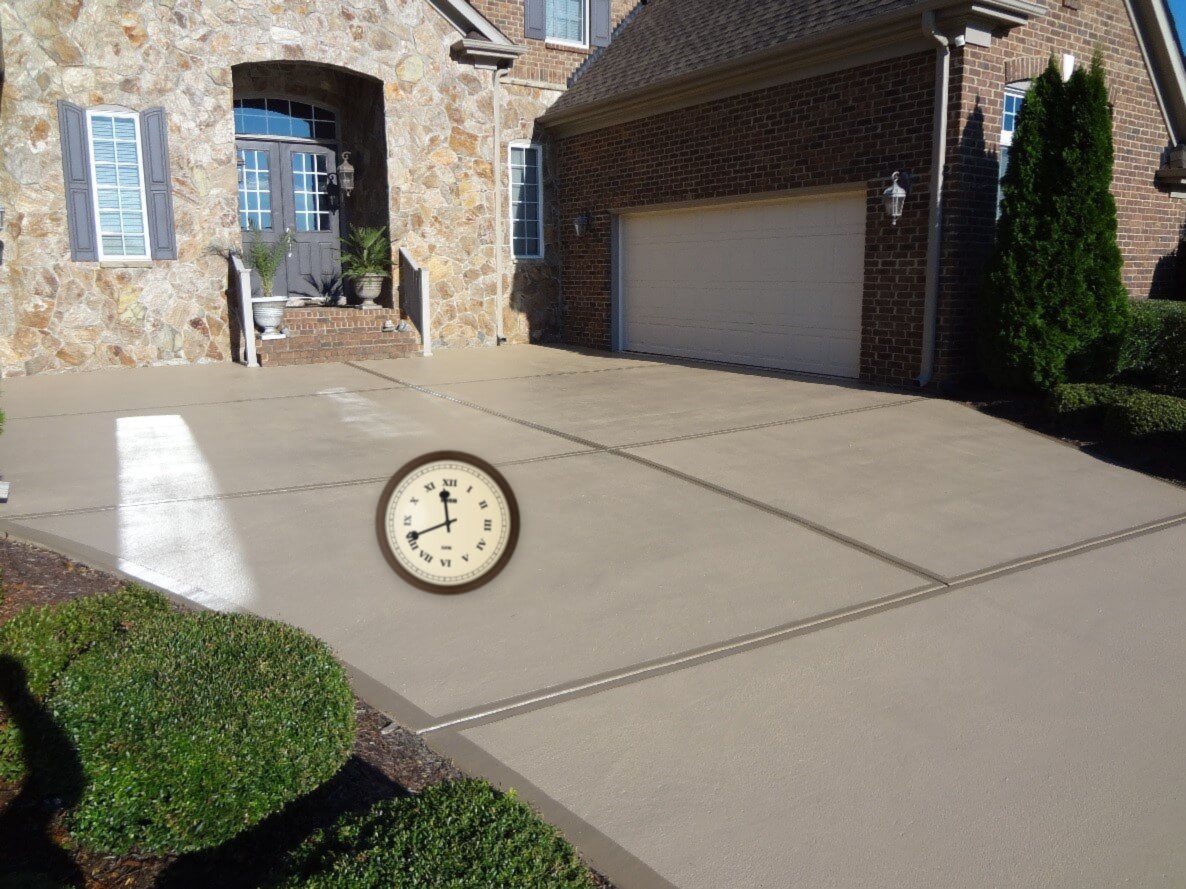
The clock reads 11h41
